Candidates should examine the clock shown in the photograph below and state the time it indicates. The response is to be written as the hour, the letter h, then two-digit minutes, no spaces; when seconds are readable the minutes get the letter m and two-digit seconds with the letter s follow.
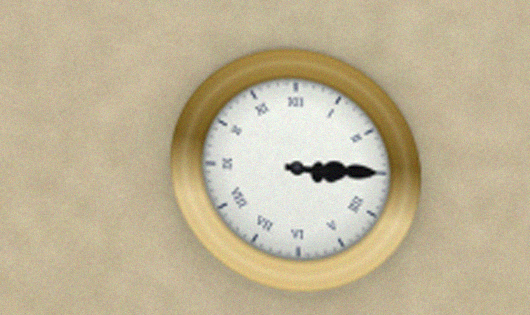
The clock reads 3h15
